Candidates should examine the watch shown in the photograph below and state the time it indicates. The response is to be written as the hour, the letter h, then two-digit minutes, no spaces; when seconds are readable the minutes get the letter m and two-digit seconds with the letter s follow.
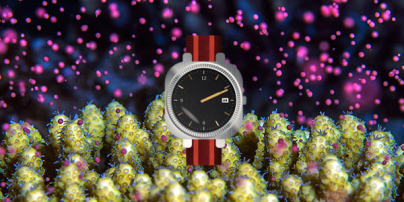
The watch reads 2h11
